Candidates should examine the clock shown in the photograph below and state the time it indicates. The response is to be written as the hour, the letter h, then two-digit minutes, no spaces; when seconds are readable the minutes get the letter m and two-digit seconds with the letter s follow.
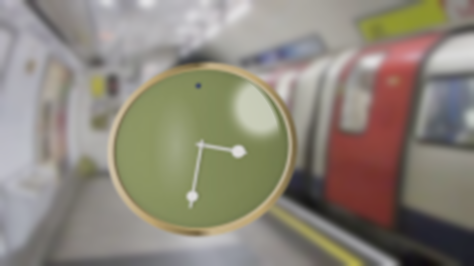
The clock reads 3h32
